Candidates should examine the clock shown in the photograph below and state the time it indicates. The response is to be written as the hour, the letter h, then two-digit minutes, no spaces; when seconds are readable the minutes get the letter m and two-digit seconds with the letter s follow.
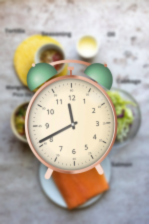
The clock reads 11h41
